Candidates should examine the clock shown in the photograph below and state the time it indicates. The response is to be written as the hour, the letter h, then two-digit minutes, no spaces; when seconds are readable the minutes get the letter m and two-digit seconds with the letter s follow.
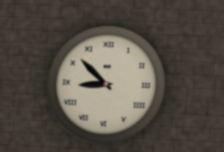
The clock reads 8h52
